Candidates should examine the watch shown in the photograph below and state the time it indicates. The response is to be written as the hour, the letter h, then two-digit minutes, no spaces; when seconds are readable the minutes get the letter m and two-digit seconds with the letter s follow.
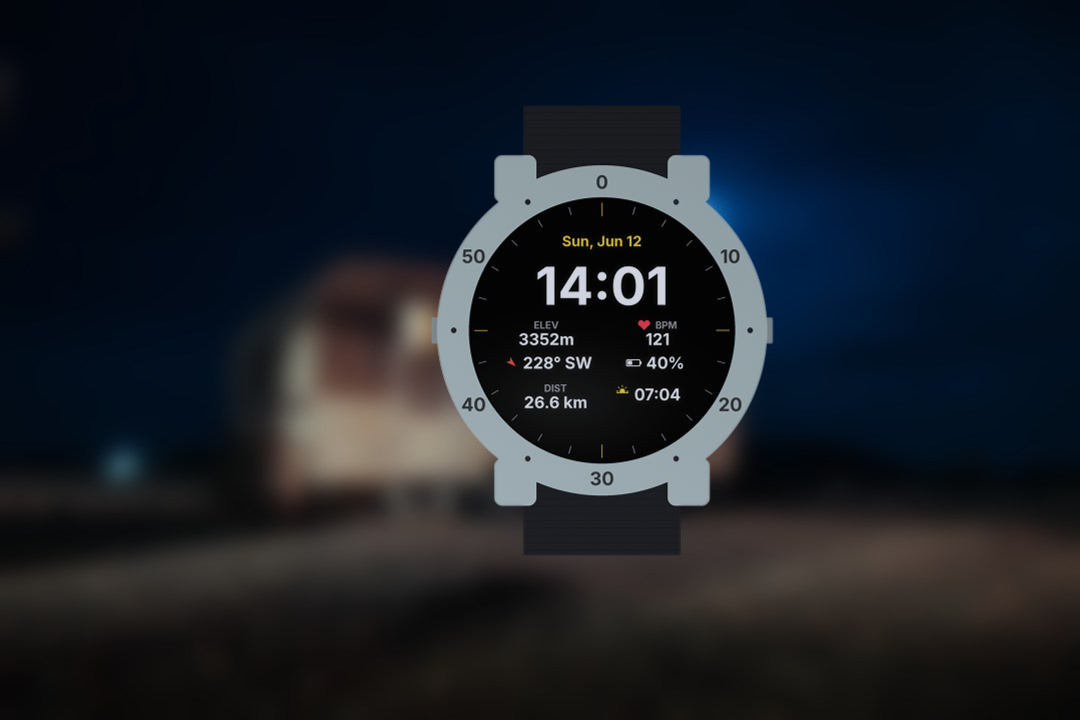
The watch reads 14h01
